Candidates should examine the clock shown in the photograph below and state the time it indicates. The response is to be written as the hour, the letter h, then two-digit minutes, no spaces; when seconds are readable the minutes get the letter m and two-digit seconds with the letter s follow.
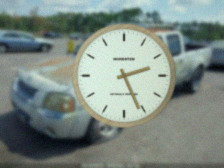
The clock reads 2h26
